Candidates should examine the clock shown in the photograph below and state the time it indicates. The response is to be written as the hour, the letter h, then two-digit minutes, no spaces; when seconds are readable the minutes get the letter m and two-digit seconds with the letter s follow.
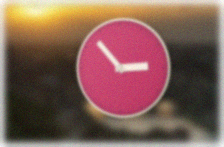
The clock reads 2h53
